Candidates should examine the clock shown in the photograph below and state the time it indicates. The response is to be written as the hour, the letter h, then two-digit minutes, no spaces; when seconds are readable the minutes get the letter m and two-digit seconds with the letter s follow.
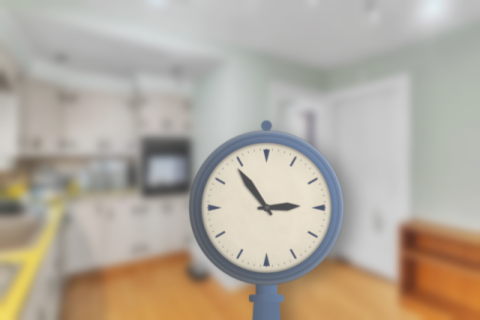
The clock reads 2h54
